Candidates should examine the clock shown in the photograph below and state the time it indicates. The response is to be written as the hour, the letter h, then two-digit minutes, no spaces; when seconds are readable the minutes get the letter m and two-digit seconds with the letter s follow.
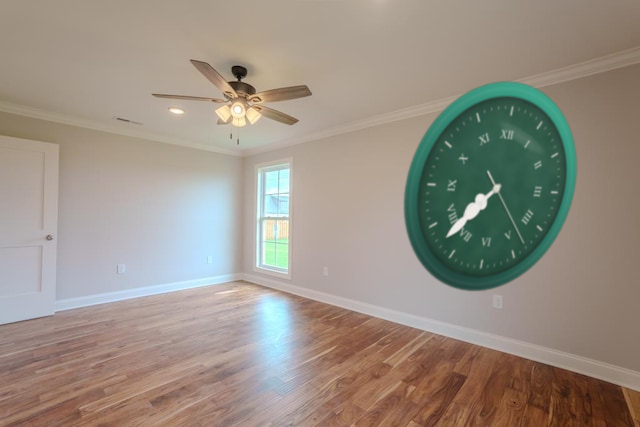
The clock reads 7h37m23s
